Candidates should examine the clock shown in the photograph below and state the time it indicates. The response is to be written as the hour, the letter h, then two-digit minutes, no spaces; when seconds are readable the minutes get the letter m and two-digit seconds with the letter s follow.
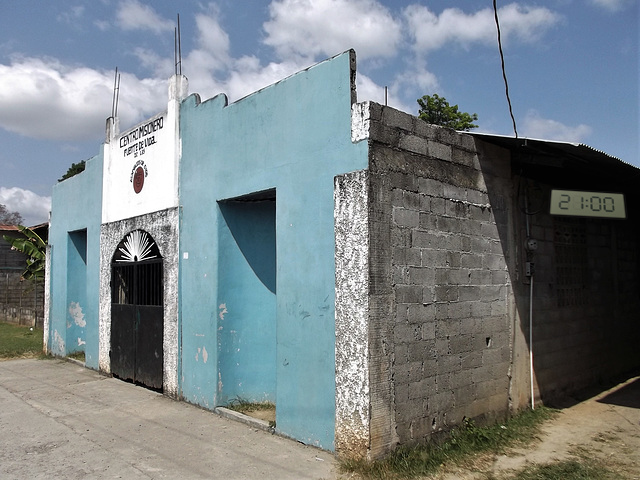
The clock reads 21h00
